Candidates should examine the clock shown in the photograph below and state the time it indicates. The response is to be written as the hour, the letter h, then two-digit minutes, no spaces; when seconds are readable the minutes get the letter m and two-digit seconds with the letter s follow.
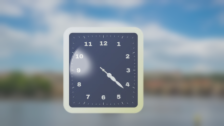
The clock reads 4h22
